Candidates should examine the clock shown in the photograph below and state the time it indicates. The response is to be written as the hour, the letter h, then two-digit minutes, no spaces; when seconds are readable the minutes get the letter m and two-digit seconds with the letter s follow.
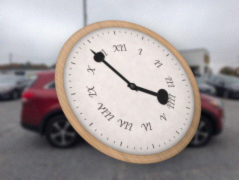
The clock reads 3h54
